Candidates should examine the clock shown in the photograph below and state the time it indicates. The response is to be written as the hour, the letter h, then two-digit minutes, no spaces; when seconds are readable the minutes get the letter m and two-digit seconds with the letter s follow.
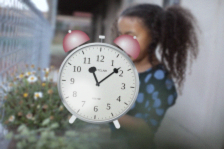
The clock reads 11h08
